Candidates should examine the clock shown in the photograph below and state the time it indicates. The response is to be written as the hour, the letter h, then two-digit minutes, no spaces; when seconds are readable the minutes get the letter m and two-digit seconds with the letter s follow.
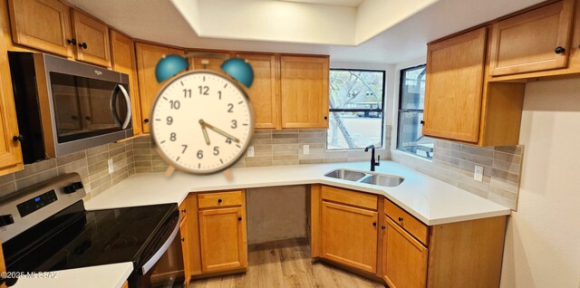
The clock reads 5h19
